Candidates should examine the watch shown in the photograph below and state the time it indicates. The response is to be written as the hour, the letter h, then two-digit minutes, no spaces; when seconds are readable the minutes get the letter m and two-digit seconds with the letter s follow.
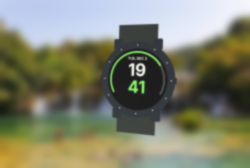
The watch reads 19h41
